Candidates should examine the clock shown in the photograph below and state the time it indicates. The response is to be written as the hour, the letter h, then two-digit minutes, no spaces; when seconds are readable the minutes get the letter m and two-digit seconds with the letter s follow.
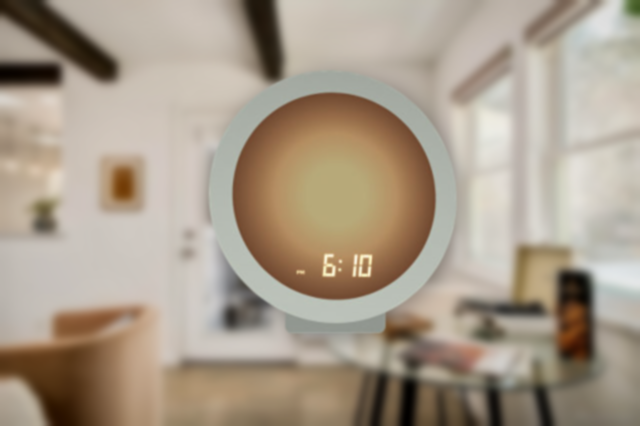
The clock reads 6h10
